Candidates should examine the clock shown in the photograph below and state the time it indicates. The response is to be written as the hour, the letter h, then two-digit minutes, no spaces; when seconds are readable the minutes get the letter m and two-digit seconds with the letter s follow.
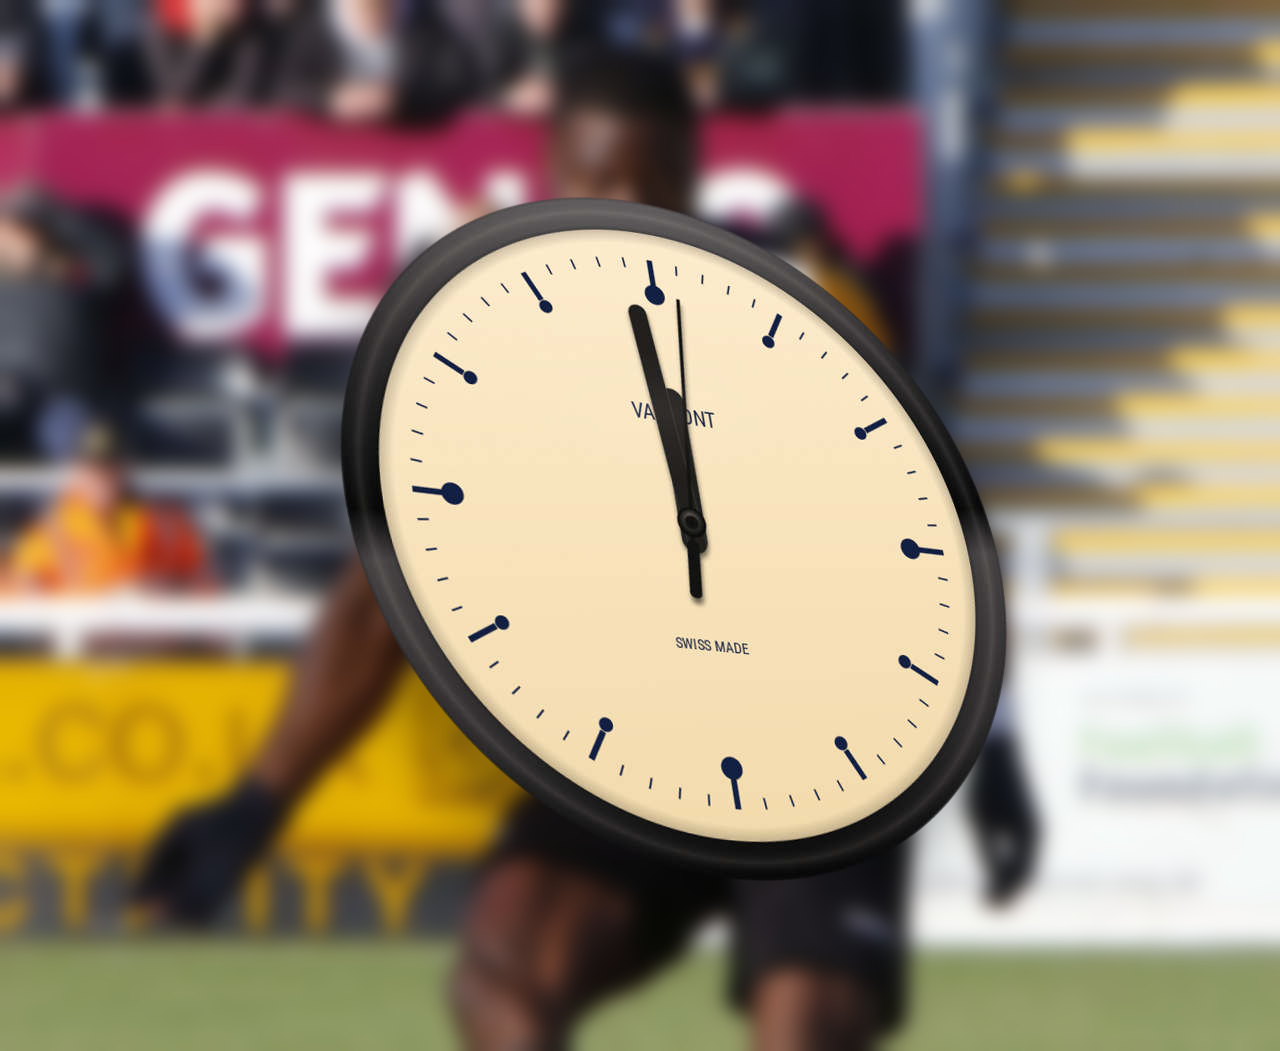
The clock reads 11h59m01s
